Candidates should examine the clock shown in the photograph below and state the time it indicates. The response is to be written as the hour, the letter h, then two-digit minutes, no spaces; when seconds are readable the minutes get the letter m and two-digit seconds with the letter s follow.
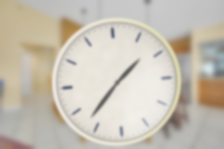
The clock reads 1h37
